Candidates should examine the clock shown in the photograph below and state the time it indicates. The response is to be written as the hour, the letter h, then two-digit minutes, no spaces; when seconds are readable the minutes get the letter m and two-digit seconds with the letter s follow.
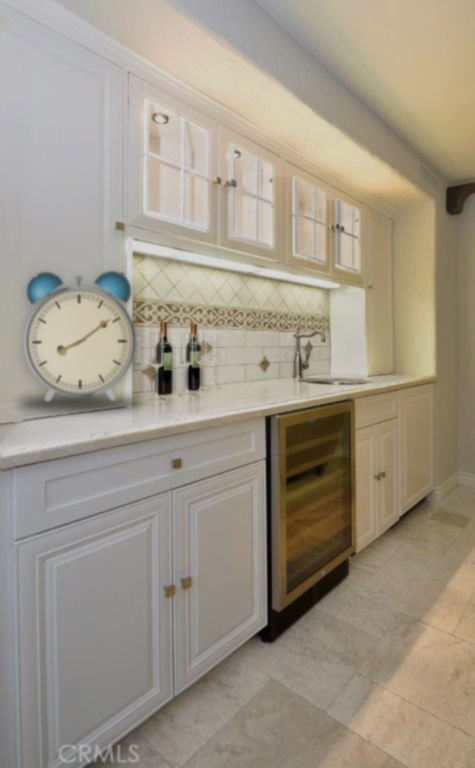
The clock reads 8h09
